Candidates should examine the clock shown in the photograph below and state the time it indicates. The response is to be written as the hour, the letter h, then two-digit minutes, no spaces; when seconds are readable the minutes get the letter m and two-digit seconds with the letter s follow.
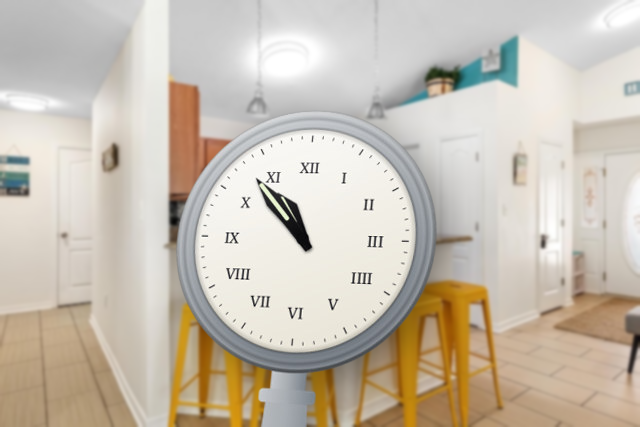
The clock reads 10h53
